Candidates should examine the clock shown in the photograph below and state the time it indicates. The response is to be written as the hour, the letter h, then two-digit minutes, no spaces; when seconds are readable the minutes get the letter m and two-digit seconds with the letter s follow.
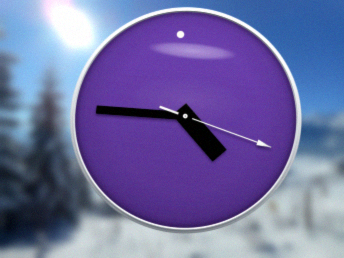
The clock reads 4h46m19s
